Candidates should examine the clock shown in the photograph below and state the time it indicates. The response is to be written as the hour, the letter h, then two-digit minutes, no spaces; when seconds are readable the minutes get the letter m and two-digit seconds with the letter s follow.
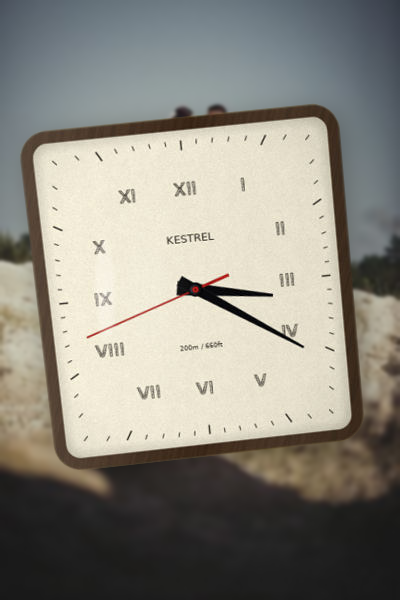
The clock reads 3h20m42s
